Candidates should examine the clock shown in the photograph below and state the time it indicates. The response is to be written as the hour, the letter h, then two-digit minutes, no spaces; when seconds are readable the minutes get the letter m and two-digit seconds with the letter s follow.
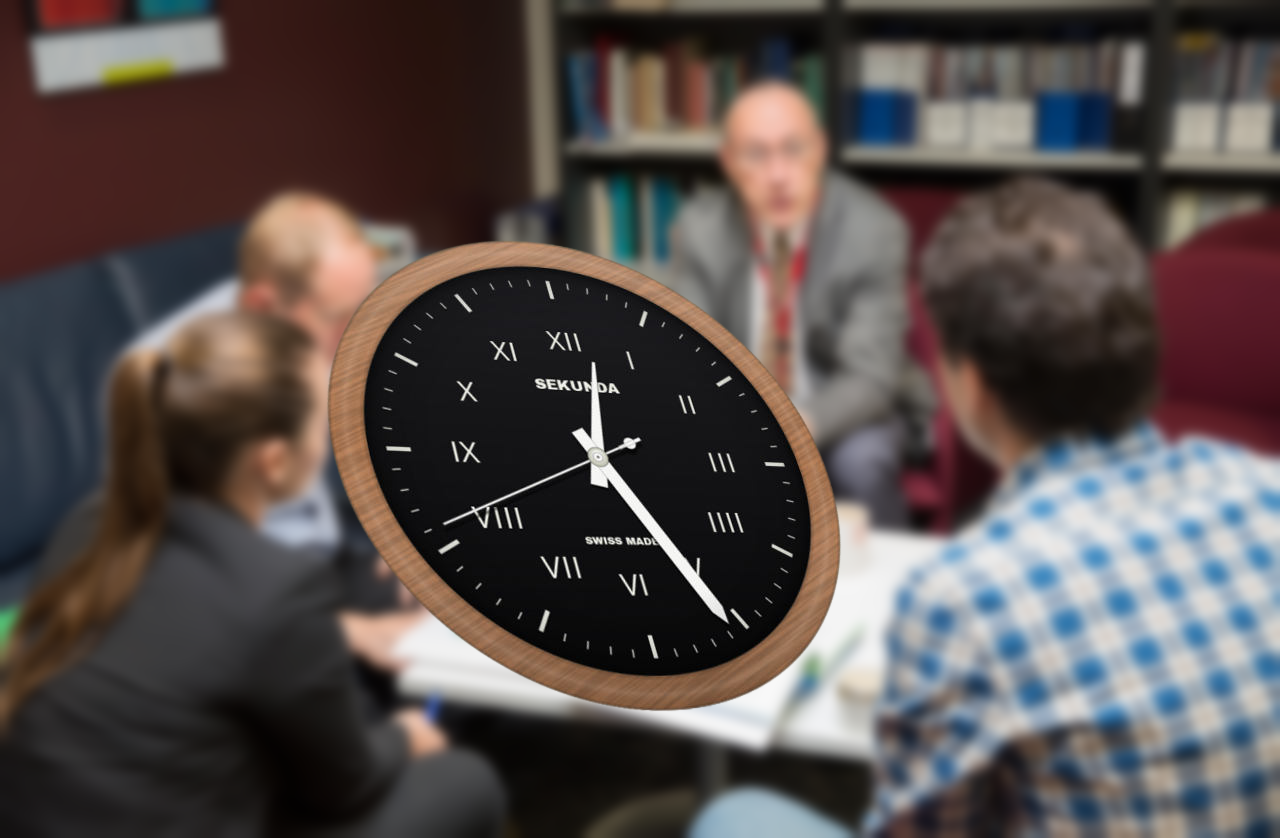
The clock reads 12h25m41s
